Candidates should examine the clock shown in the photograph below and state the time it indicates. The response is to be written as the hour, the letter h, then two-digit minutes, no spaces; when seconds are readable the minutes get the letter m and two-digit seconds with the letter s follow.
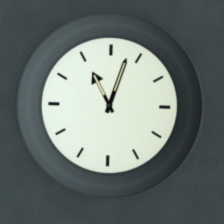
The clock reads 11h03
